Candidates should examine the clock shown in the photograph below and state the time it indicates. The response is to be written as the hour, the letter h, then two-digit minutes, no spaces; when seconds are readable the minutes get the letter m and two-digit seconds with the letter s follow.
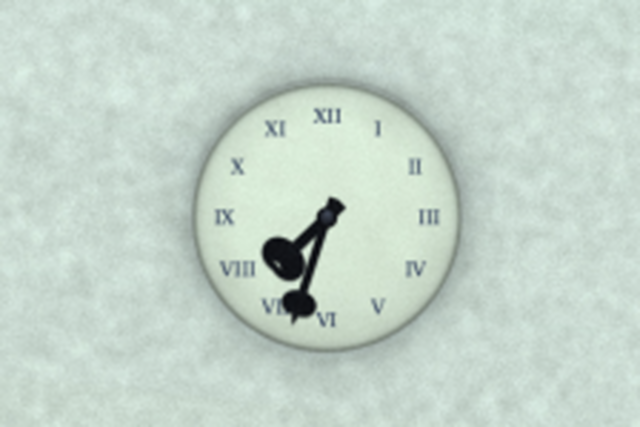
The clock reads 7h33
